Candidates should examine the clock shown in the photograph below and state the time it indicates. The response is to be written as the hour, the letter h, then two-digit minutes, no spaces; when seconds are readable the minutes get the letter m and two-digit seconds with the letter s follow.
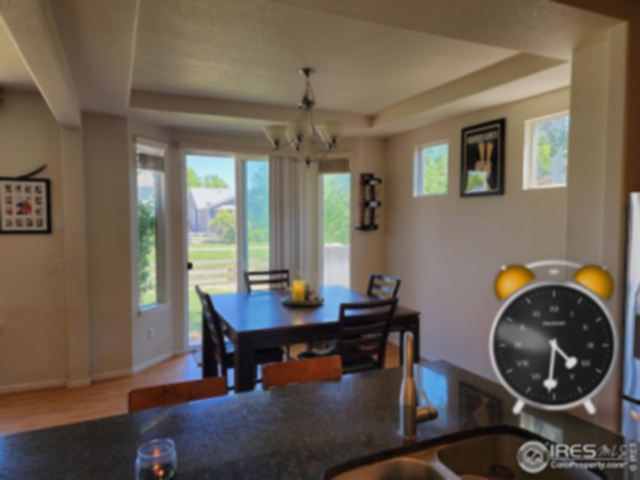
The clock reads 4h31
